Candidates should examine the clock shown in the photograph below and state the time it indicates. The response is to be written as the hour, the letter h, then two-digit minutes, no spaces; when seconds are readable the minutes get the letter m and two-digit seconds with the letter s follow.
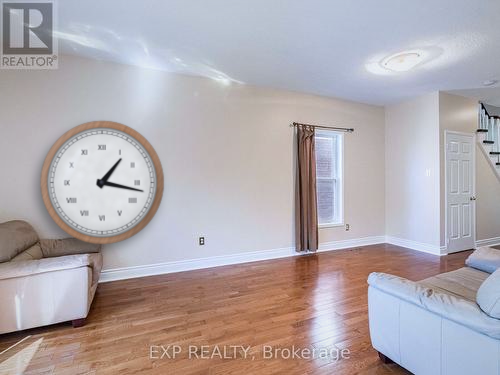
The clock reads 1h17
